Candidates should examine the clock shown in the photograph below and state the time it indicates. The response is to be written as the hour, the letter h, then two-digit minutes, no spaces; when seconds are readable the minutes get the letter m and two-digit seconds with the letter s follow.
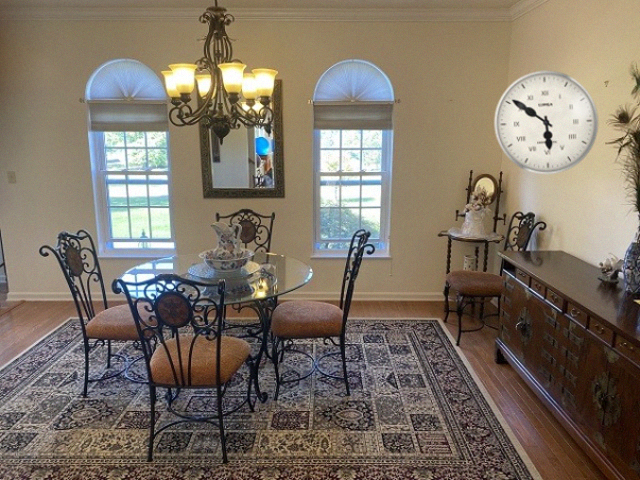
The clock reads 5h51
